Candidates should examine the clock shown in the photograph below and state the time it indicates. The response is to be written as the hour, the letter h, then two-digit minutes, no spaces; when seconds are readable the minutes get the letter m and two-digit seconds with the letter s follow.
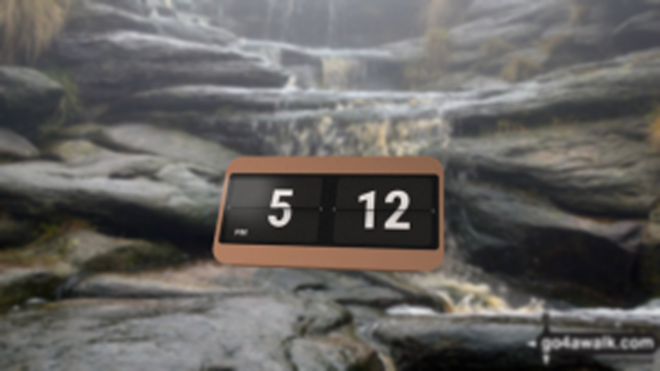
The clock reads 5h12
